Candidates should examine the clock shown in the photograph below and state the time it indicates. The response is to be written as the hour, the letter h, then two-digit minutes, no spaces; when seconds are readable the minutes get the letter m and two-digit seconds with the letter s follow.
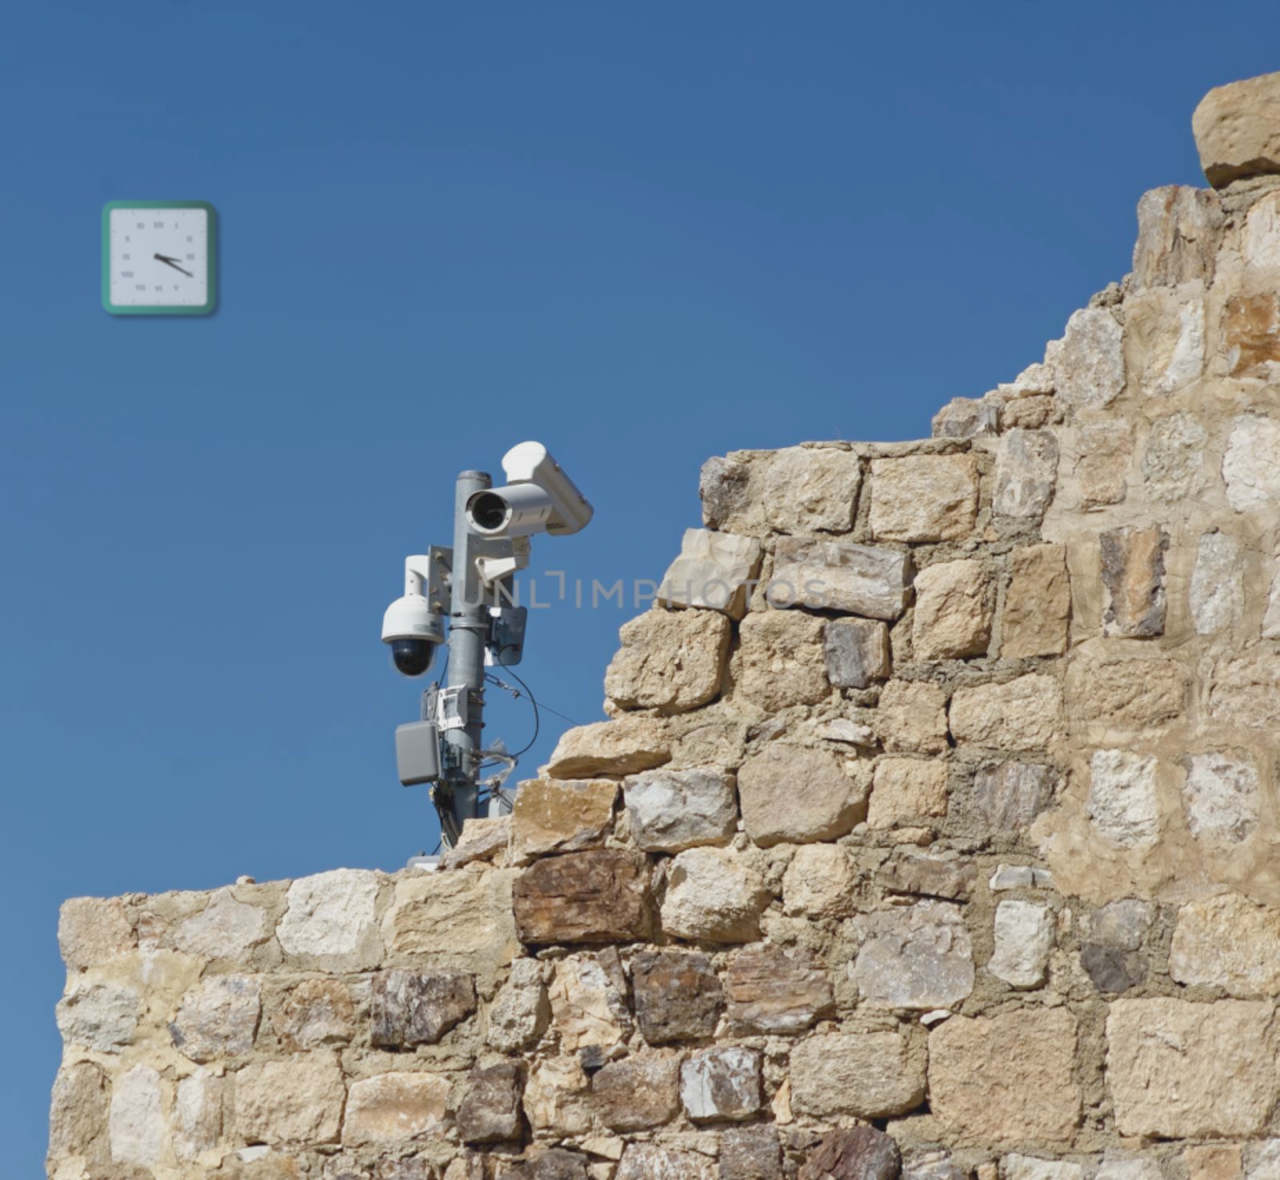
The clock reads 3h20
